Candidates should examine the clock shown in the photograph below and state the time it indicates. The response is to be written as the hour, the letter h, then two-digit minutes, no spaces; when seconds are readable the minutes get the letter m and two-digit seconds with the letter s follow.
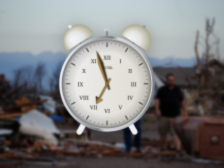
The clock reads 6h57
